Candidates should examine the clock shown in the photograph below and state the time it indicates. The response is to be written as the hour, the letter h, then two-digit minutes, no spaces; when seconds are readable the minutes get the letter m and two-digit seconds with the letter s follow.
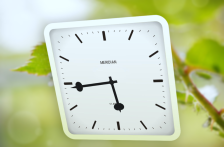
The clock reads 5h44
